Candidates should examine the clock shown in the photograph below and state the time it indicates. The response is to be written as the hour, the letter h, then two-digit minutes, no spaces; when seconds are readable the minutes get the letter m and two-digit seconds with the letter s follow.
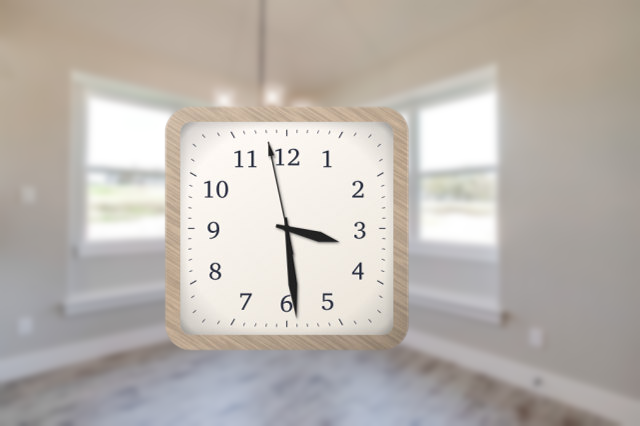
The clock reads 3h28m58s
